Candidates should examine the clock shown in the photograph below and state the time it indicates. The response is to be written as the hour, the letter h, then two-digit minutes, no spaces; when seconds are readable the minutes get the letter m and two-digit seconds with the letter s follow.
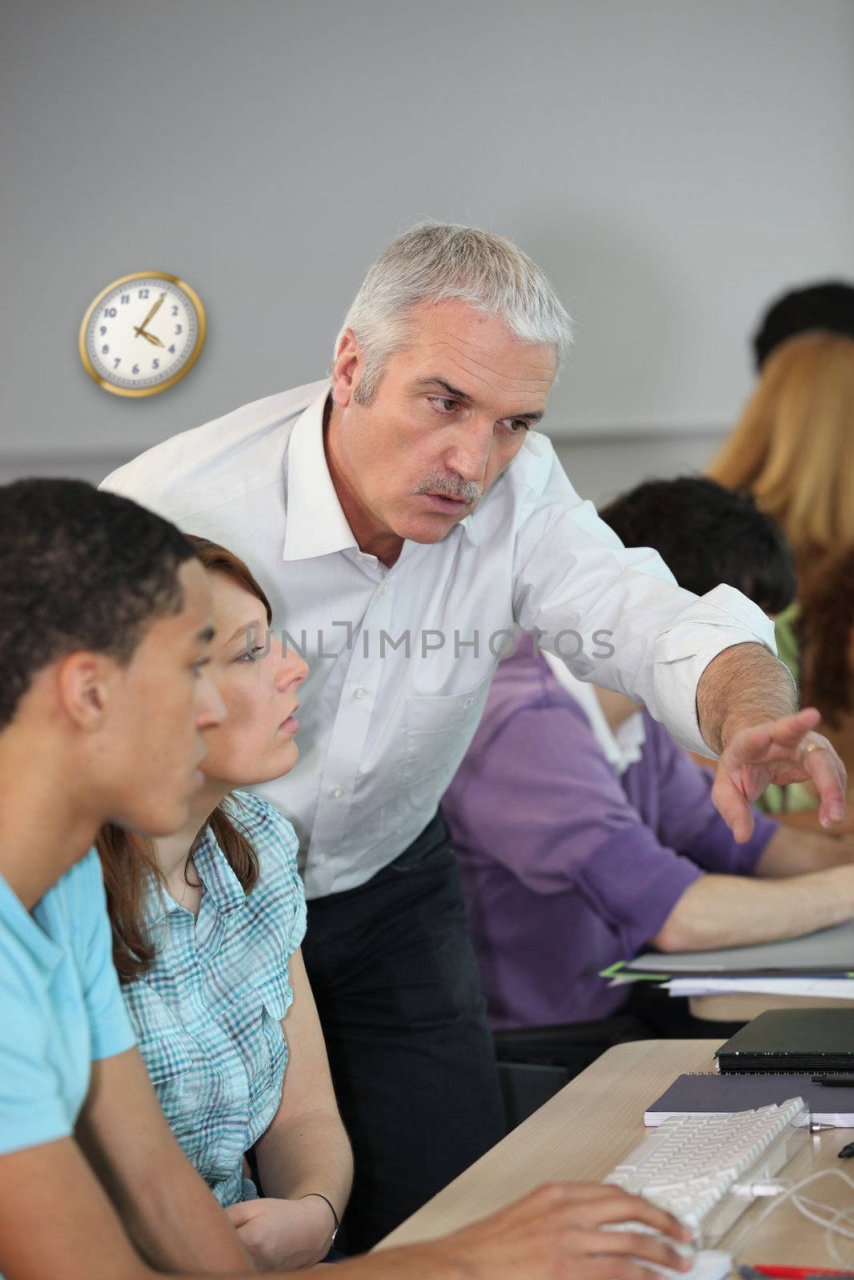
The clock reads 4h05
